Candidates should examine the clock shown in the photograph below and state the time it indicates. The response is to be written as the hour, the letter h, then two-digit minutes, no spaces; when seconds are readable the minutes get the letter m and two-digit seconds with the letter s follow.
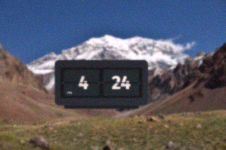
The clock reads 4h24
